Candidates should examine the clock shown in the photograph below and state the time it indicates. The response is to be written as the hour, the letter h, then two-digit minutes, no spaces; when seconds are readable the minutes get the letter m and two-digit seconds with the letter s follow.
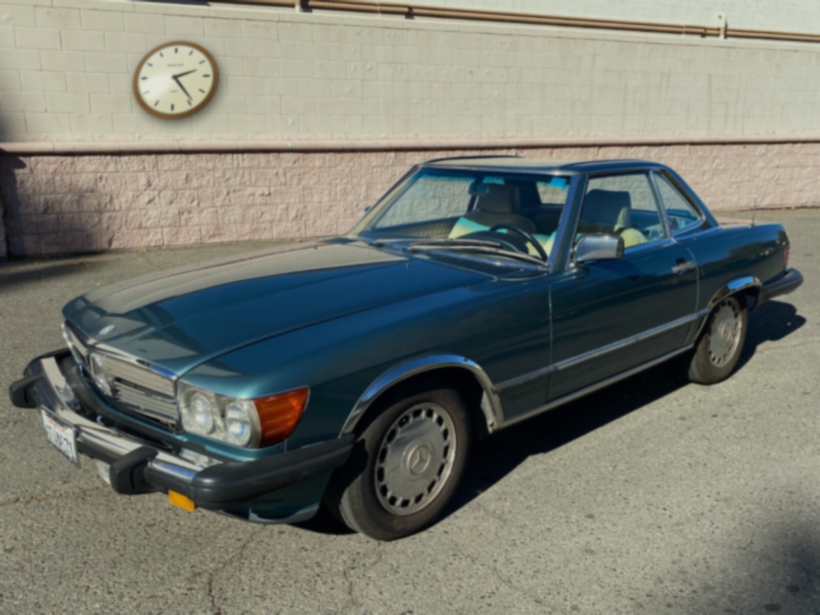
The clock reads 2h24
